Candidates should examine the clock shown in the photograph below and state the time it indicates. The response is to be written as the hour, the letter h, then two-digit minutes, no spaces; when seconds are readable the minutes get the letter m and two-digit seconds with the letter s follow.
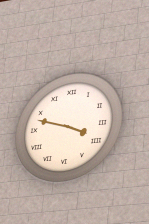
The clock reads 3h48
